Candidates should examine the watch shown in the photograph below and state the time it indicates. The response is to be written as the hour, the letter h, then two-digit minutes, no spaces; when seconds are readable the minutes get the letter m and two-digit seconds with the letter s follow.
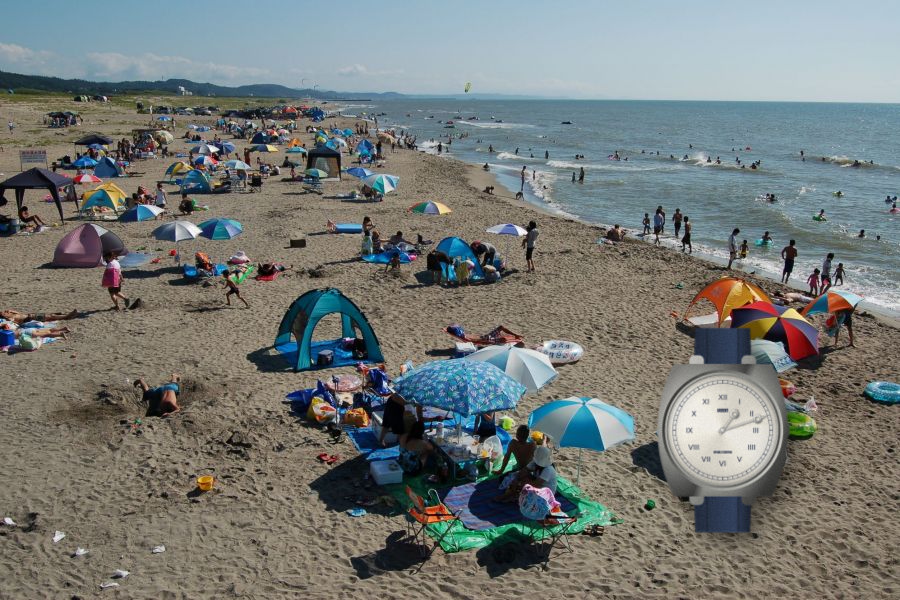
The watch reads 1h12
